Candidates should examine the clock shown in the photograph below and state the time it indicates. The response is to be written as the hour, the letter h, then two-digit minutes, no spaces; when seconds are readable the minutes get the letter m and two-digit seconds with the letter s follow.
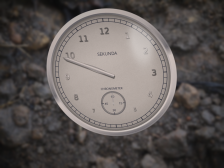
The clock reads 9h49
